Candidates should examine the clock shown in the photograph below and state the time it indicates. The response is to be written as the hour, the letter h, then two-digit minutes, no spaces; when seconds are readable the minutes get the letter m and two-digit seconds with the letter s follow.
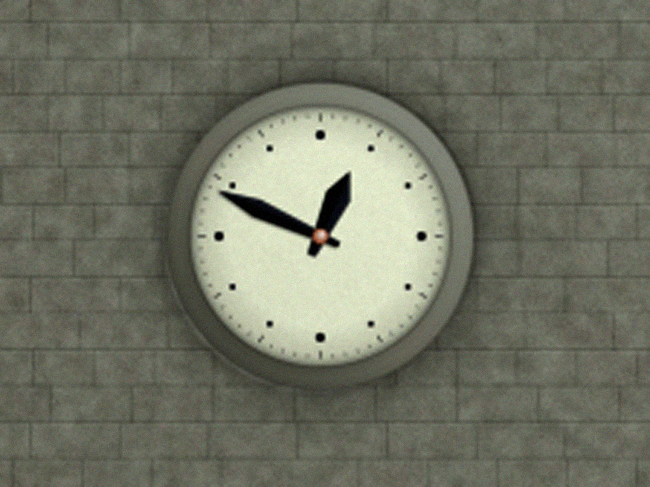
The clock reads 12h49
